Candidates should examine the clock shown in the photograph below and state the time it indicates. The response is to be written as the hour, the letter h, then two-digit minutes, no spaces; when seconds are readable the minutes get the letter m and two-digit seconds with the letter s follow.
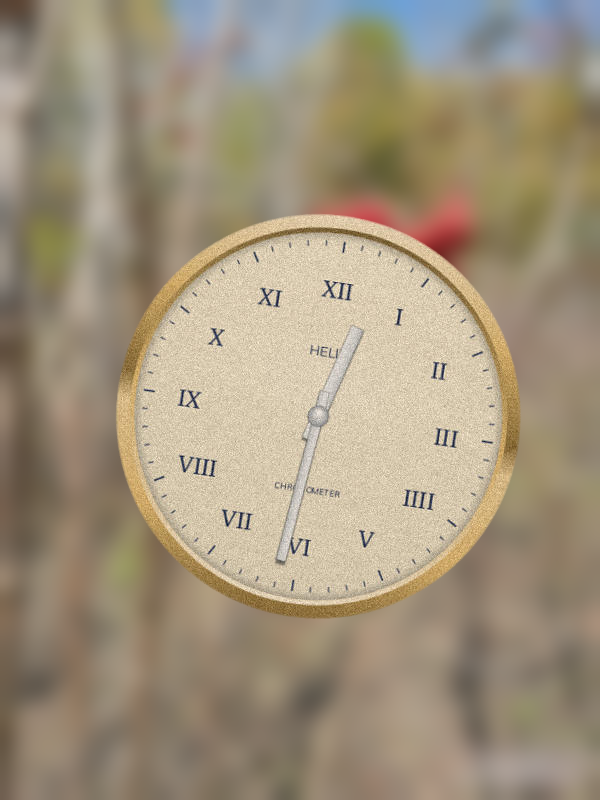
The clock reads 12h31
